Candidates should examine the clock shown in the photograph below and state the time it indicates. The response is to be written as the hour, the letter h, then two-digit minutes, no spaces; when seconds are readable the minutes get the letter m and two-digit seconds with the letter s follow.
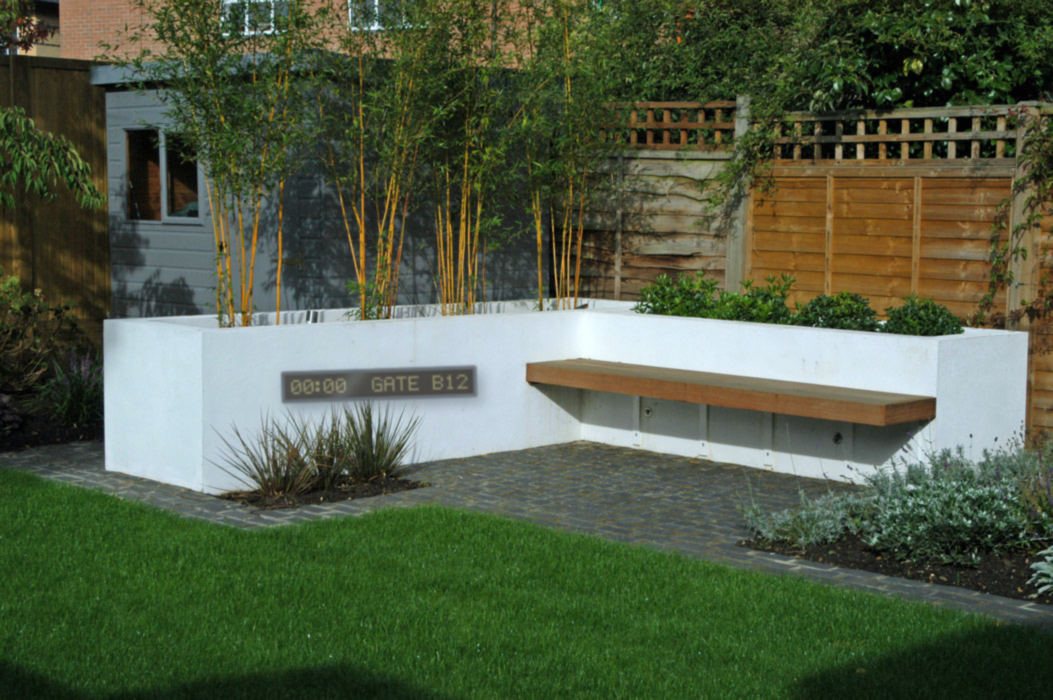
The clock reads 0h00
